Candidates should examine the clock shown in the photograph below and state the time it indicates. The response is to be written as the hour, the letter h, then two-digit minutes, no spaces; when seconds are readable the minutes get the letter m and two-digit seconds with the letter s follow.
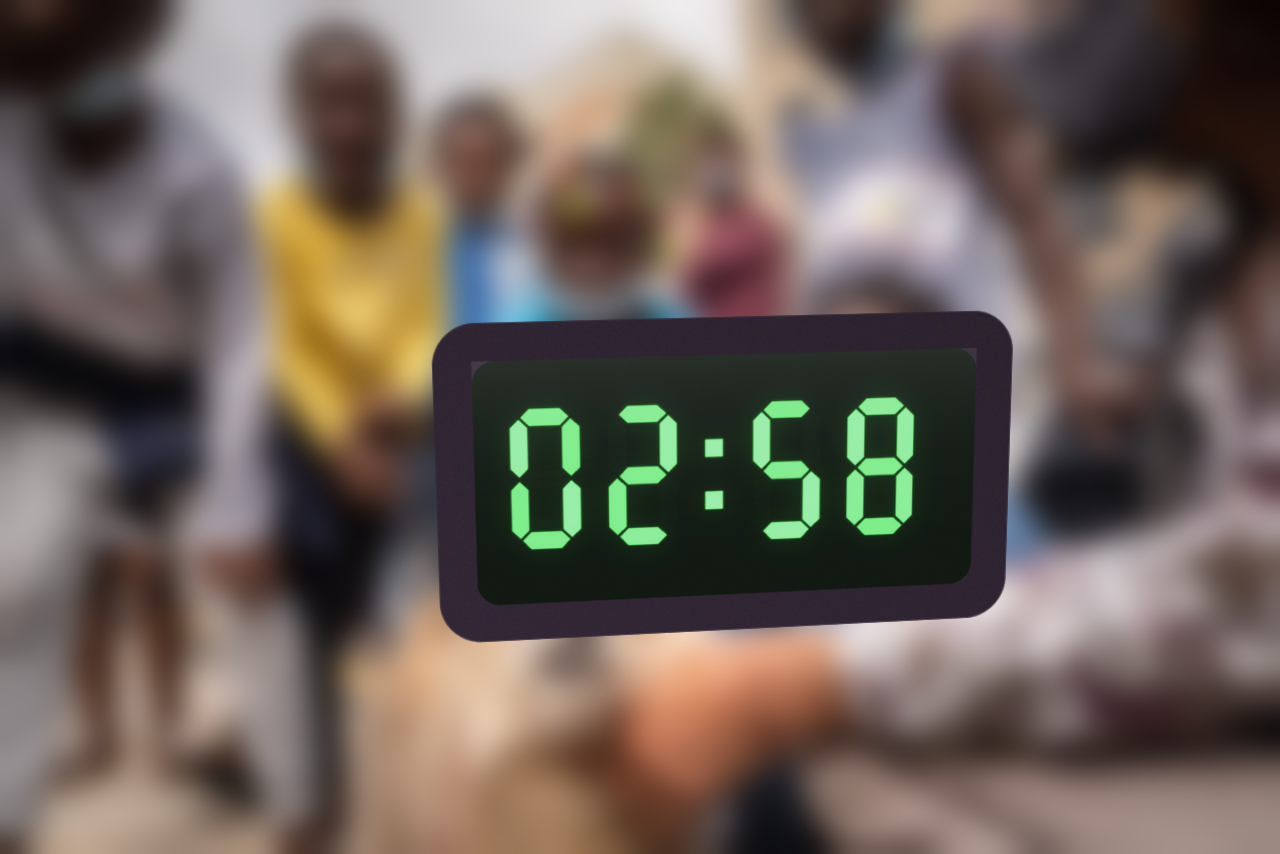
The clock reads 2h58
